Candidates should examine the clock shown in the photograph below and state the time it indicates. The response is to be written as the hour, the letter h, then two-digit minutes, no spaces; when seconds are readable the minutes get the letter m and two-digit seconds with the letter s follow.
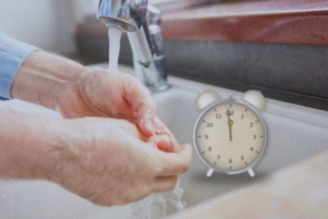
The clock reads 11h59
